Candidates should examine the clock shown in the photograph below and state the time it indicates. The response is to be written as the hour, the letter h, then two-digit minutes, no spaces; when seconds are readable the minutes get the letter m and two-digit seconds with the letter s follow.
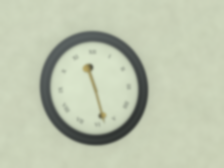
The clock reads 11h28
